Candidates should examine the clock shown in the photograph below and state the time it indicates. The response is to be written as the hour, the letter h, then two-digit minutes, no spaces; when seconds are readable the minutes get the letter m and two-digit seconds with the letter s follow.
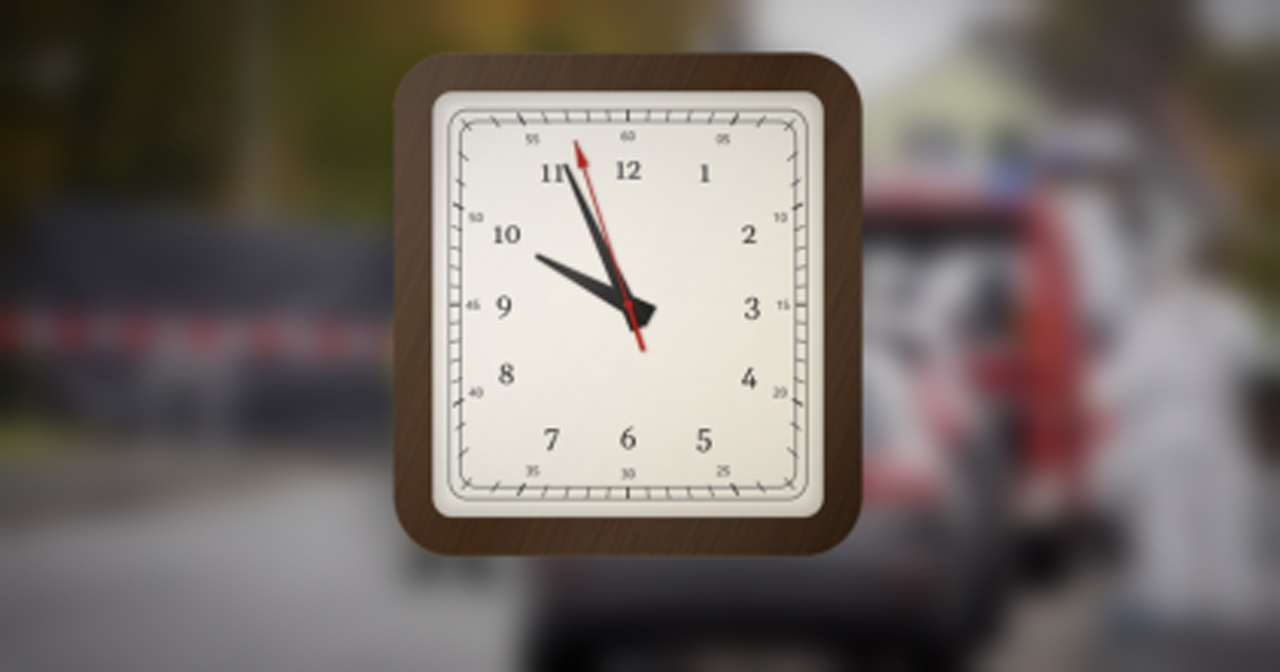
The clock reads 9h55m57s
